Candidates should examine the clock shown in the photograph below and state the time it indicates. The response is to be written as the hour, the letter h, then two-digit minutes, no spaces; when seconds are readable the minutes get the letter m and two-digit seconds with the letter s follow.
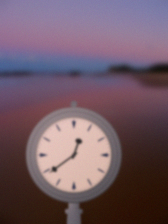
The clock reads 12h39
